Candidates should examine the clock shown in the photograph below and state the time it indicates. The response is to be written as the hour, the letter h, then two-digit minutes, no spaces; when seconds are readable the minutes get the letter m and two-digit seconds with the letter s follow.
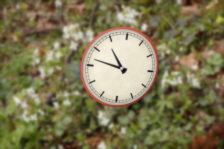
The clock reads 10h47
